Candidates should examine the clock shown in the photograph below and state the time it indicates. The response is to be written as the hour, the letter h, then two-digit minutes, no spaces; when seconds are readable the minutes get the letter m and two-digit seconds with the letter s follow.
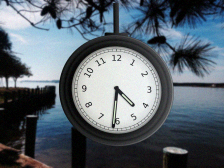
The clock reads 4h31
